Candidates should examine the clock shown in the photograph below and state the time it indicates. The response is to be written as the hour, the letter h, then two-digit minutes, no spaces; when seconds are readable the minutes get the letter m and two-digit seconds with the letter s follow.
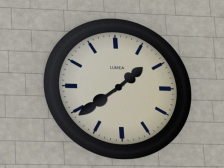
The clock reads 1h39
